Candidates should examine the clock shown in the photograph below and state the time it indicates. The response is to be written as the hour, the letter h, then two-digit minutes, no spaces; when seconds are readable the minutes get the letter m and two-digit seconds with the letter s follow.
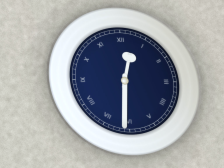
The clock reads 12h31
